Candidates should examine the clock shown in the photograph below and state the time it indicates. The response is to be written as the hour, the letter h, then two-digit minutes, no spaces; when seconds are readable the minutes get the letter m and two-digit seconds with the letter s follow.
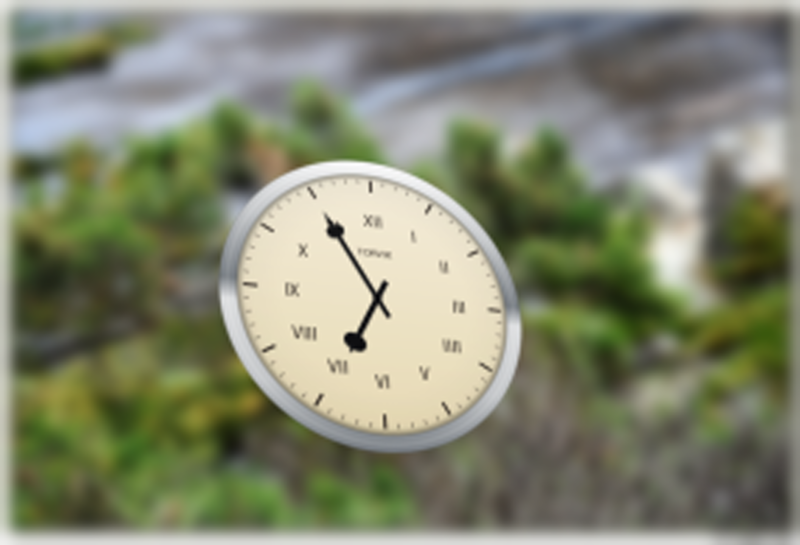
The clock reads 6h55
